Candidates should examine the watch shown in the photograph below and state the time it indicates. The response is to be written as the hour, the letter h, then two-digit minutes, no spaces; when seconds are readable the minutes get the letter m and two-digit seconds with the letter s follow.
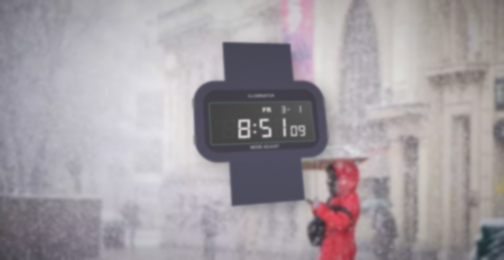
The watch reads 8h51
